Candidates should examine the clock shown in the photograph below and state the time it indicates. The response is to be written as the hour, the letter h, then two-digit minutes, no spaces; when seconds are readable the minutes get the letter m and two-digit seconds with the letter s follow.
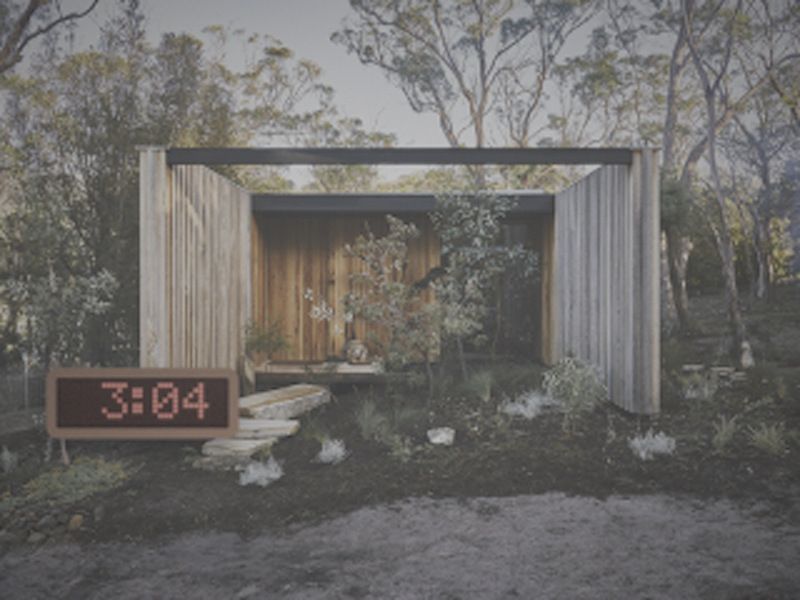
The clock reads 3h04
